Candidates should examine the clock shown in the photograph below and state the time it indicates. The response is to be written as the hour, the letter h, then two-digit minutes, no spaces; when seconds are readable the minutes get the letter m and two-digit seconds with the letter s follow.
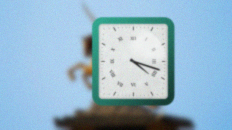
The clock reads 4h18
